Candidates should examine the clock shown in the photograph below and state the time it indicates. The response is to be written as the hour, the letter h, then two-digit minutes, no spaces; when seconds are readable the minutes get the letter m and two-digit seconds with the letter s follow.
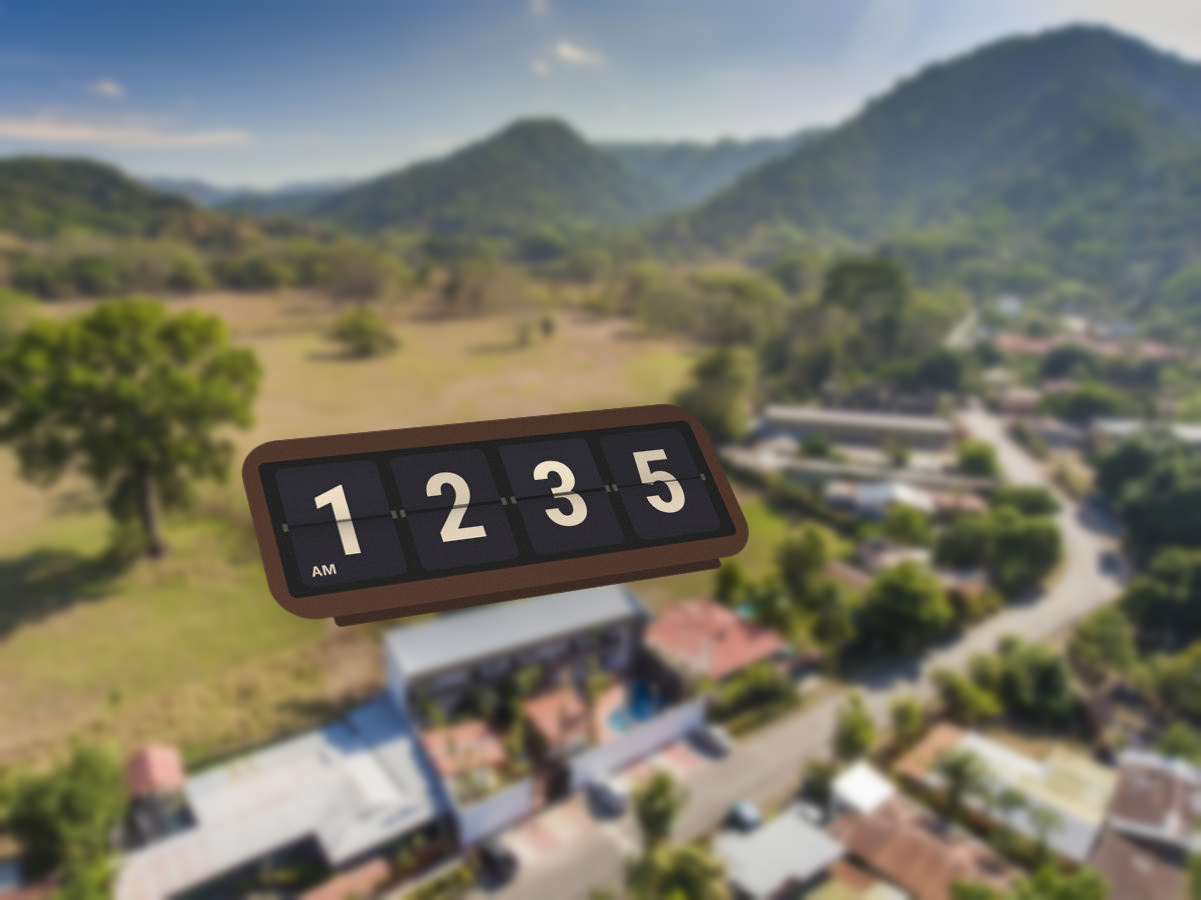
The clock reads 12h35
